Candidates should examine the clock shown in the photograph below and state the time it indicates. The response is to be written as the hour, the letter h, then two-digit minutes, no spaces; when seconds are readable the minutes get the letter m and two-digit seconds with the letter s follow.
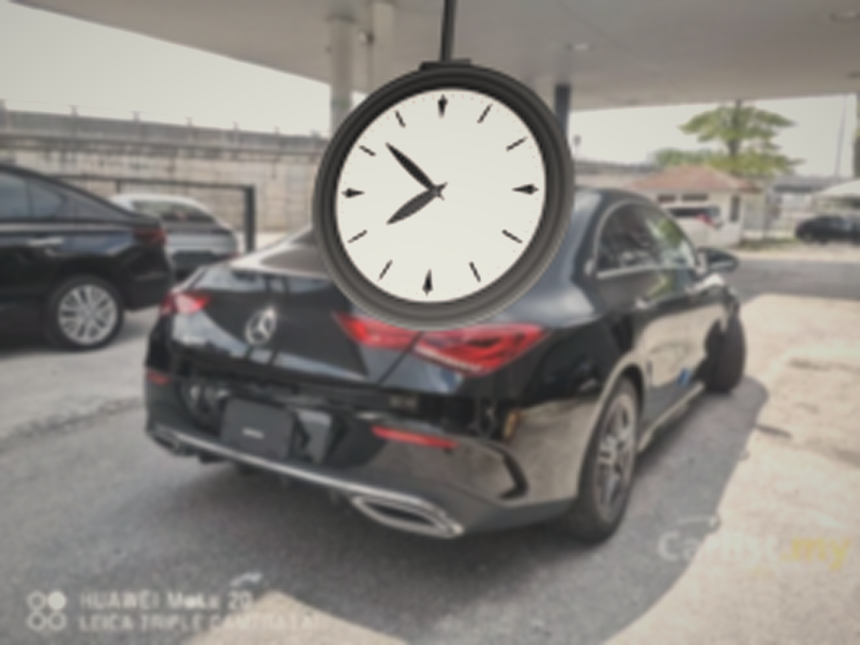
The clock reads 7h52
